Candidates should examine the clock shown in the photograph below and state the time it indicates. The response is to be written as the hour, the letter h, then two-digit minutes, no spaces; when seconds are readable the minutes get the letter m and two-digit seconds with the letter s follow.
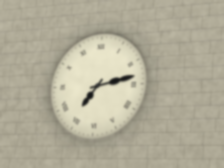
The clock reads 7h13
